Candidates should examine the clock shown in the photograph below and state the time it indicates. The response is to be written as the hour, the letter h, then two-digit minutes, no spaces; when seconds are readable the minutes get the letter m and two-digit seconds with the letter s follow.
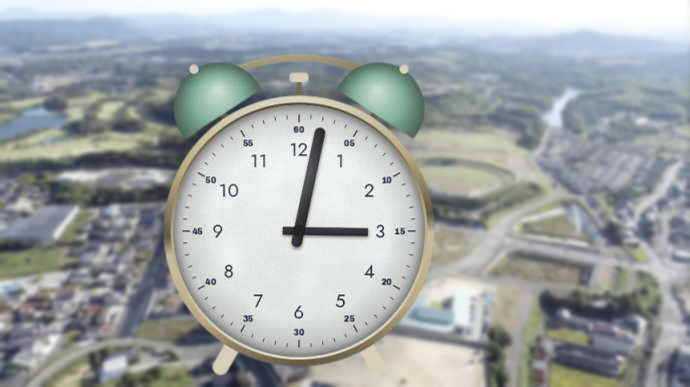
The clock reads 3h02
